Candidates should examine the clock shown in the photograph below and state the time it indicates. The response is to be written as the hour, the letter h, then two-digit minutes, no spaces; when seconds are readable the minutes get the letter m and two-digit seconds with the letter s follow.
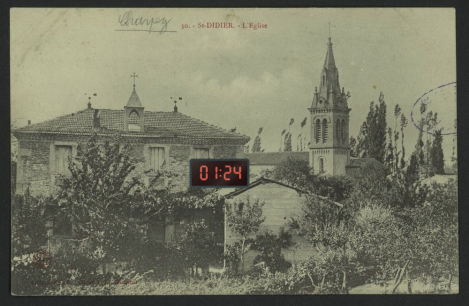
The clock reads 1h24
